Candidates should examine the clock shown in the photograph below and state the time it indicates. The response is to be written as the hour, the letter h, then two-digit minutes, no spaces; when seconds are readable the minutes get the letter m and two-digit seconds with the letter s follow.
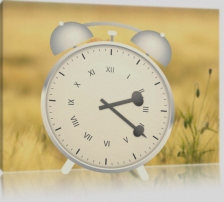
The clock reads 2h21
